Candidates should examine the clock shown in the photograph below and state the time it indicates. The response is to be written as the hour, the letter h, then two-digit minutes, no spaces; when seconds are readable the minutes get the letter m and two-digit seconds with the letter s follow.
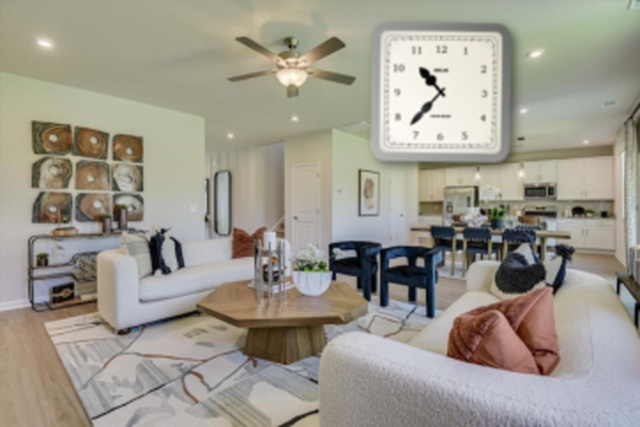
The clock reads 10h37
